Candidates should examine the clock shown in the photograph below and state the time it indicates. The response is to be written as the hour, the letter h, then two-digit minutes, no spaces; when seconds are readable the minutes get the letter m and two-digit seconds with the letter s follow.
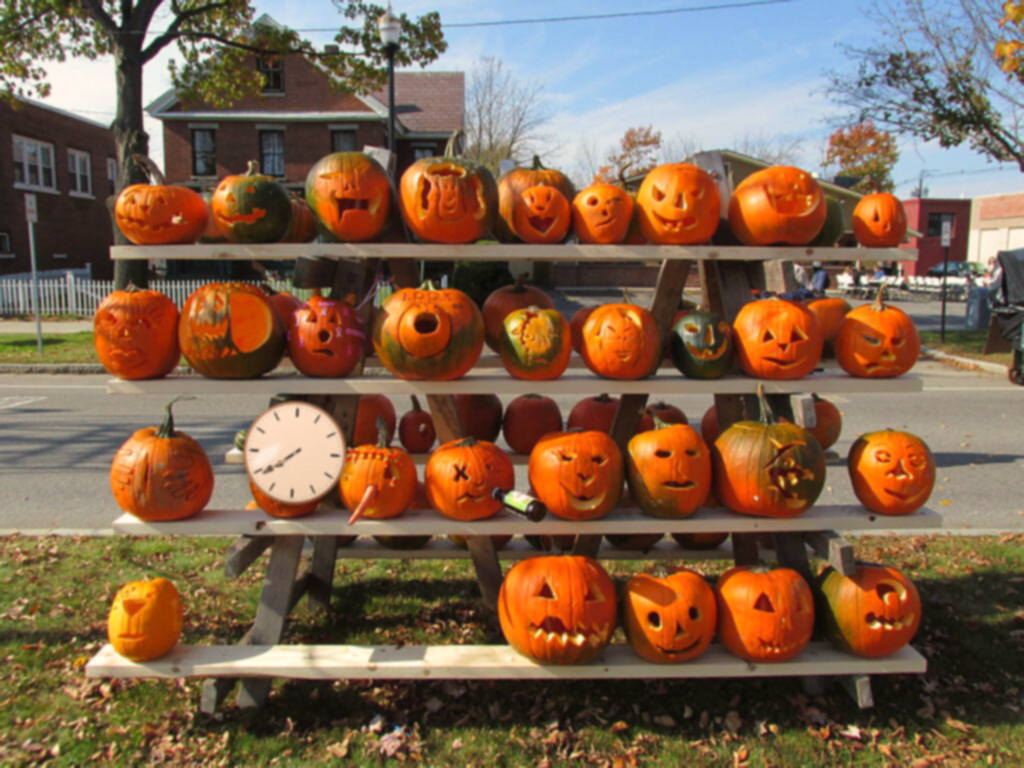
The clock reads 7h39
